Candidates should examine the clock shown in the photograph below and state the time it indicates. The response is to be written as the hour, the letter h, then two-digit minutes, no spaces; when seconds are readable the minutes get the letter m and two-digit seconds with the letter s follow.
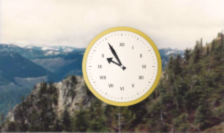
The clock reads 9h55
